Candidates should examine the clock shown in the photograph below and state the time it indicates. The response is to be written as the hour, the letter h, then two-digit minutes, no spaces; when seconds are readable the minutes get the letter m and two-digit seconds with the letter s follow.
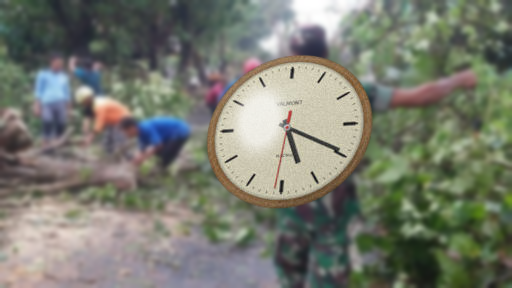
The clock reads 5h19m31s
